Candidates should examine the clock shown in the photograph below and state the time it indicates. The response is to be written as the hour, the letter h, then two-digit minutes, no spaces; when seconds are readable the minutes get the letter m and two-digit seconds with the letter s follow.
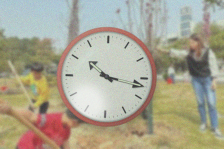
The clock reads 10h17
